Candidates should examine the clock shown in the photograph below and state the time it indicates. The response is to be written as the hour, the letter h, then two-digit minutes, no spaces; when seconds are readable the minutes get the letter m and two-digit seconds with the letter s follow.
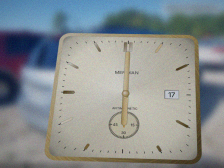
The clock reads 6h00
